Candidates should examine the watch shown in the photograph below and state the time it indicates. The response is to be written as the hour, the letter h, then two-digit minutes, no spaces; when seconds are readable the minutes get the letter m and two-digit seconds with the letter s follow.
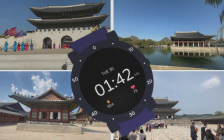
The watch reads 1h42
